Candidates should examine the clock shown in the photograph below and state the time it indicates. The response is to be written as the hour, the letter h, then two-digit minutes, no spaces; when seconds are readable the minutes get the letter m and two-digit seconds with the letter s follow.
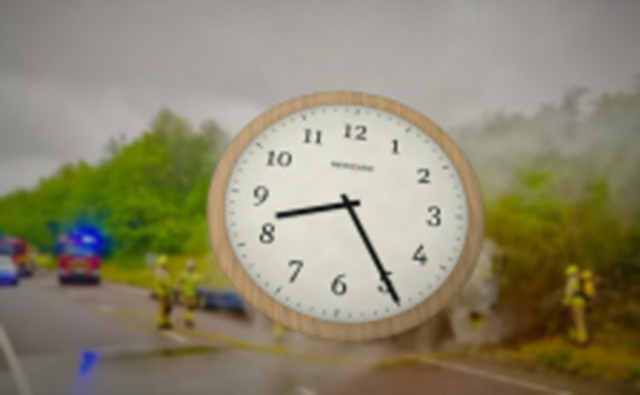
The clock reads 8h25
